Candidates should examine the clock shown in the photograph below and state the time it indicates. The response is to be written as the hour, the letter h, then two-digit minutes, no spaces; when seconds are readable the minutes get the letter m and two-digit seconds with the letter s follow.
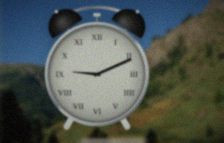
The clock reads 9h11
